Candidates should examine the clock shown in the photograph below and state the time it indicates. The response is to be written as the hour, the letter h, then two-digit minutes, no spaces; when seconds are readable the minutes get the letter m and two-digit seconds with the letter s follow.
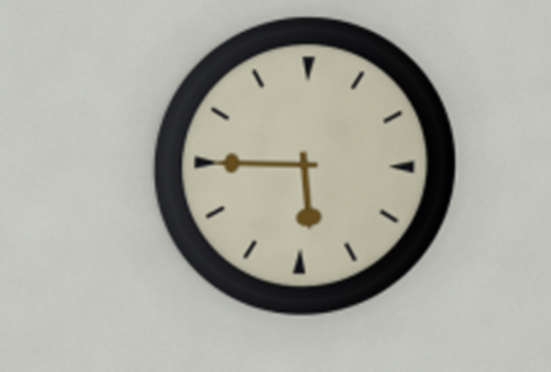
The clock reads 5h45
